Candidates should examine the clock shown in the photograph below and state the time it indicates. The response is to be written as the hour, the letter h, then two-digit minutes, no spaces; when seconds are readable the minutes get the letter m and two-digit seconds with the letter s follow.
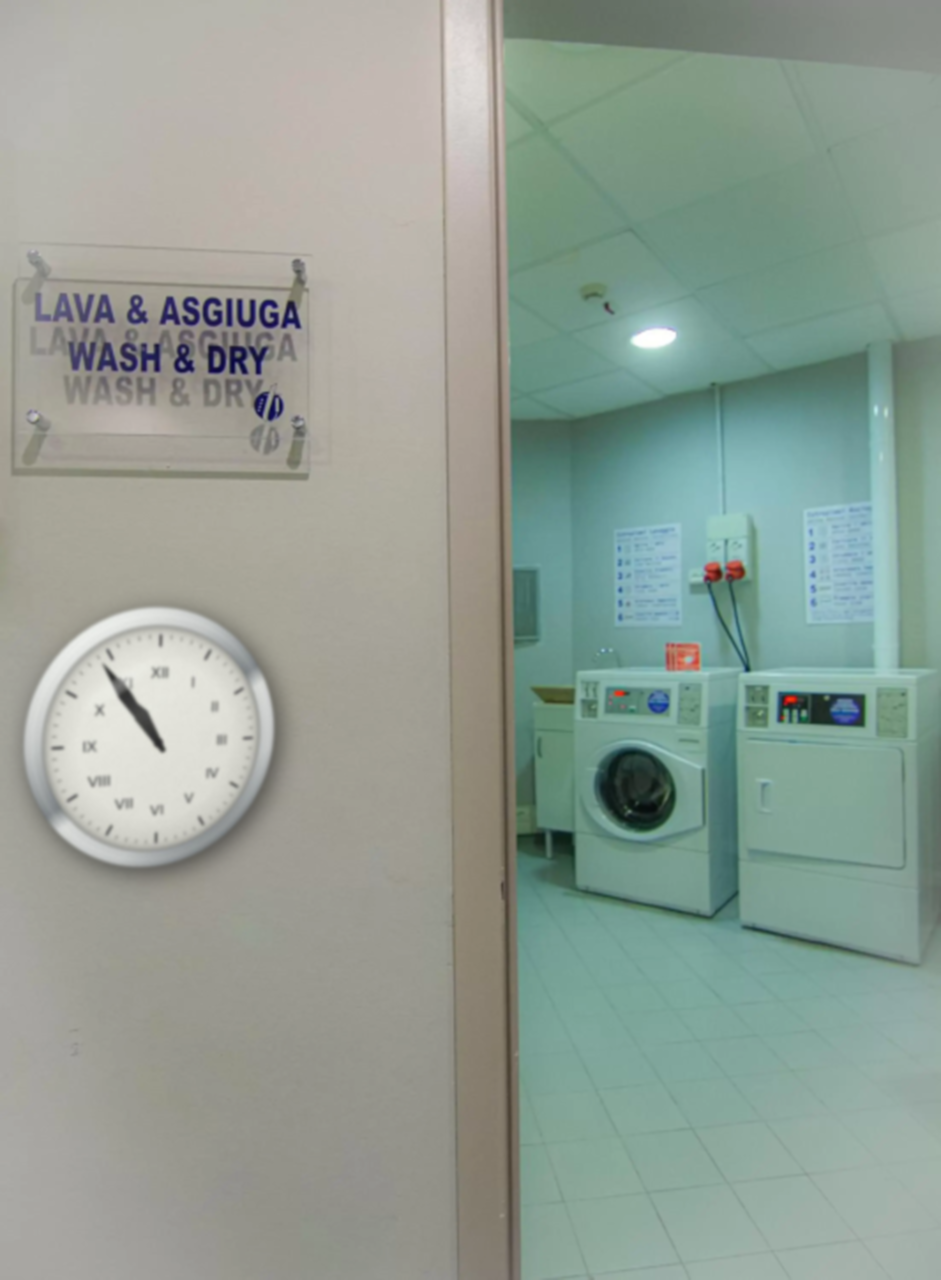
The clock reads 10h54
